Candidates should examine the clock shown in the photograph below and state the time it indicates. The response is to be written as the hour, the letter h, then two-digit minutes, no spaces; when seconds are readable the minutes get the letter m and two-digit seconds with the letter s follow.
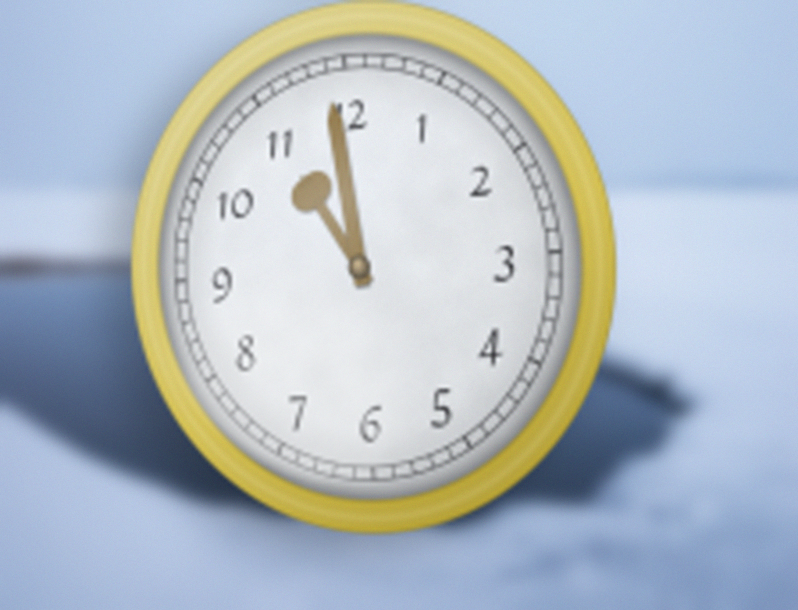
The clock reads 10h59
